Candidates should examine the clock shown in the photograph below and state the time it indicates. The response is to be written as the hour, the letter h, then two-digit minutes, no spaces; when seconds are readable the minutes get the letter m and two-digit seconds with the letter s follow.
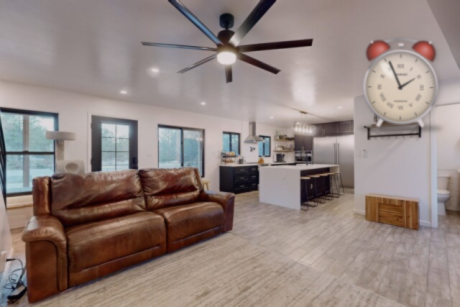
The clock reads 1h56
